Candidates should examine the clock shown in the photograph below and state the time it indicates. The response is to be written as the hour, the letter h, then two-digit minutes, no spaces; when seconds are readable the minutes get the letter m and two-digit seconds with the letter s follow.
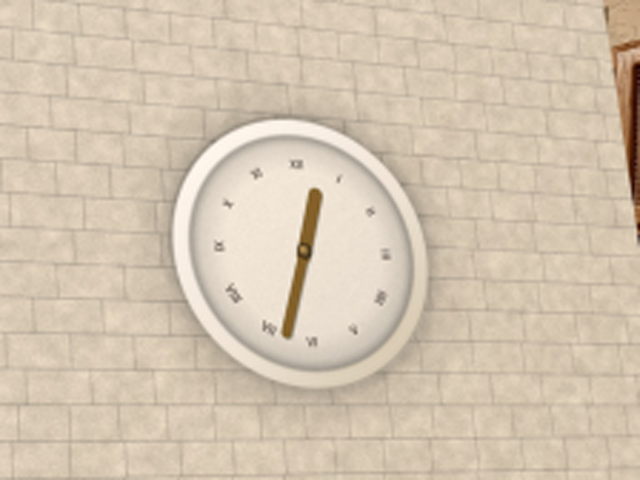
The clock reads 12h33
